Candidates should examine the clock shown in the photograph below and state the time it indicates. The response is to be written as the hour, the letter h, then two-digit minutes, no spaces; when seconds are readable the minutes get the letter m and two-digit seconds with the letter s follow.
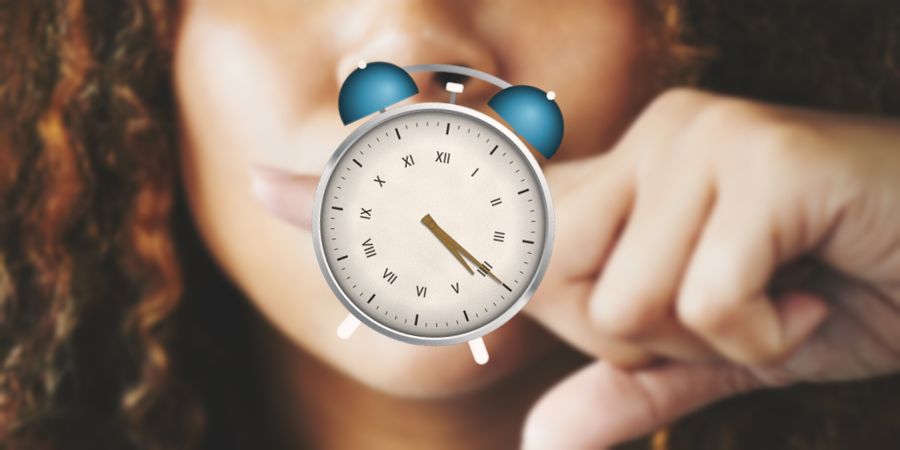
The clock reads 4h20
